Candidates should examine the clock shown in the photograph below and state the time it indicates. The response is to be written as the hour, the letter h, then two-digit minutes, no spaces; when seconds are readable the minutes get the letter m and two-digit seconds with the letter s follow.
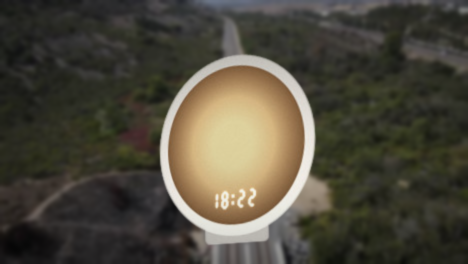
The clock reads 18h22
